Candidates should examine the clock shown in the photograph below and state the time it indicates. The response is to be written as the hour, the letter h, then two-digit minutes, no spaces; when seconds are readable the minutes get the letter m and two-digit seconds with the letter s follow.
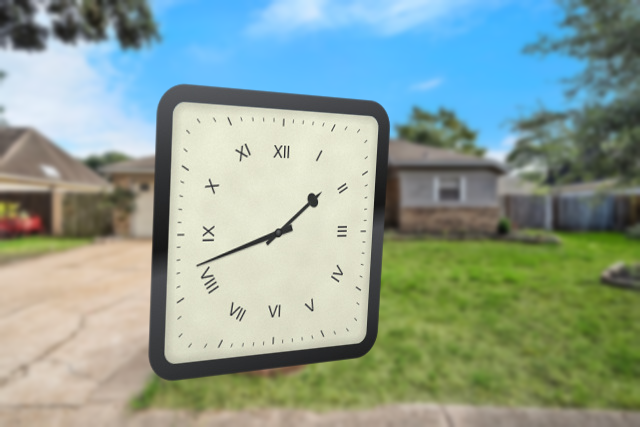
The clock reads 1h42
